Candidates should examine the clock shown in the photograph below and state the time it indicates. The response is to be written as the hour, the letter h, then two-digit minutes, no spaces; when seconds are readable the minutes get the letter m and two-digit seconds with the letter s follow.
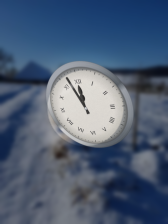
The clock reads 11h57
